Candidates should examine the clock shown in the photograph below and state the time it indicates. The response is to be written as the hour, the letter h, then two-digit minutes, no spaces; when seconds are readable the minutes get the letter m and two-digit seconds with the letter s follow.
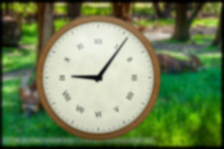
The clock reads 9h06
